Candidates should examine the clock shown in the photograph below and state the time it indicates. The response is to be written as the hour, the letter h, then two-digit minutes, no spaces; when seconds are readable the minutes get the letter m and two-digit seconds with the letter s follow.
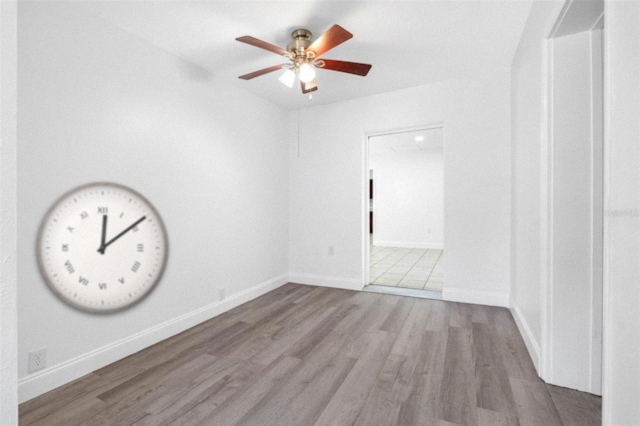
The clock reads 12h09
